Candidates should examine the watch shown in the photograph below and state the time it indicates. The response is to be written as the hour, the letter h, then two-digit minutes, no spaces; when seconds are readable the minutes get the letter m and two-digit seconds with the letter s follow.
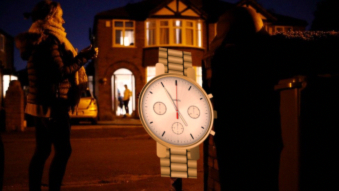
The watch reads 4h55
